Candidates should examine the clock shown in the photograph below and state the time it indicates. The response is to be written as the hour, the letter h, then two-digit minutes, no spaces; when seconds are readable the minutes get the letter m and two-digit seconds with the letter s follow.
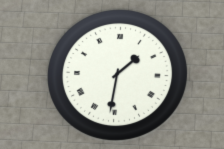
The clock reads 1h31
